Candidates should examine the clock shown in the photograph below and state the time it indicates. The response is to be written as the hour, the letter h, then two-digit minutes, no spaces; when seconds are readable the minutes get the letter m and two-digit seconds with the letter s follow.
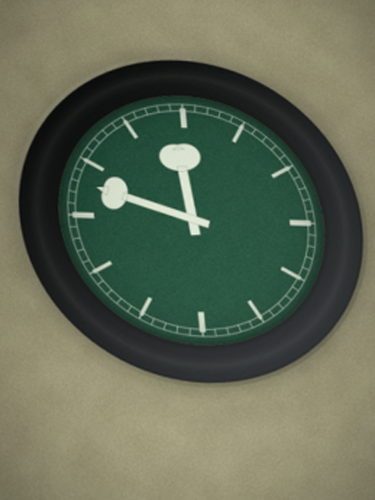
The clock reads 11h48
